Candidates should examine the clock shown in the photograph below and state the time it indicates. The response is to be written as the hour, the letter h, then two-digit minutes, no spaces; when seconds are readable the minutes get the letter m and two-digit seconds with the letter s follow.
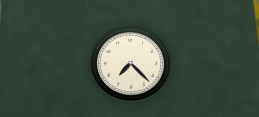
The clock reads 7h23
